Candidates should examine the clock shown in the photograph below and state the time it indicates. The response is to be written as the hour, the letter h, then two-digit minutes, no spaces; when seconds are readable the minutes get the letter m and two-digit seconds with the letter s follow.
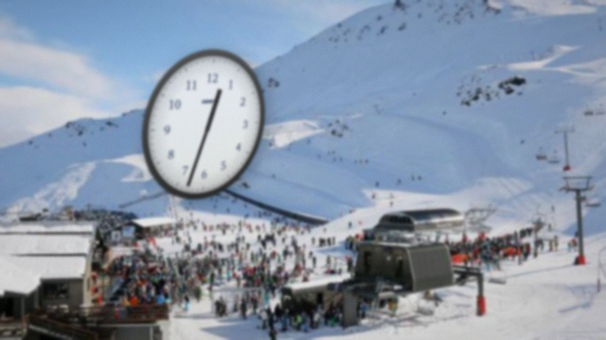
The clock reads 12h33
